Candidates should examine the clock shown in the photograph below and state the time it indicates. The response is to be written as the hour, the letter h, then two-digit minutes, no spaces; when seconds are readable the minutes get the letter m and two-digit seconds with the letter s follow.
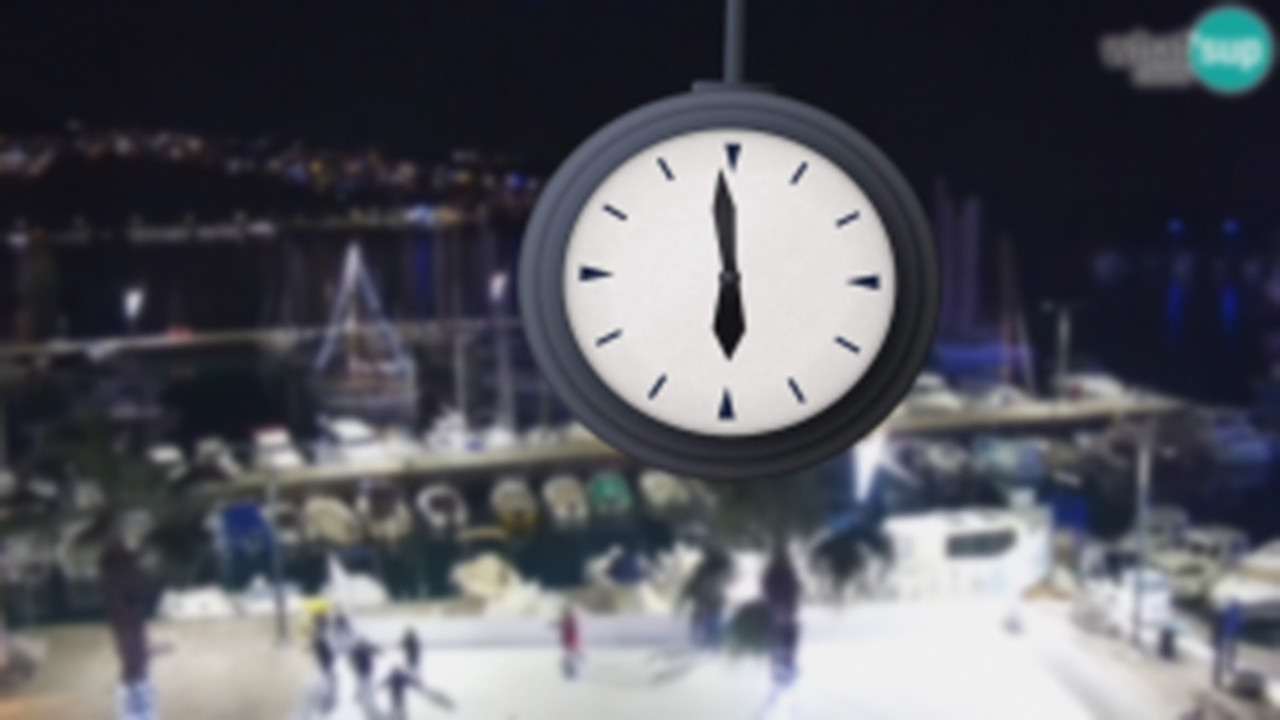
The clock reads 5h59
